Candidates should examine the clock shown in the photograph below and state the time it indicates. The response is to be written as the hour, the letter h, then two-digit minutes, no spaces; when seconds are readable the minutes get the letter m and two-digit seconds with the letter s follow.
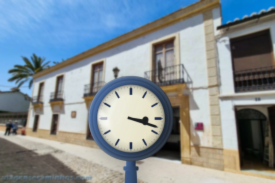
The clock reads 3h18
